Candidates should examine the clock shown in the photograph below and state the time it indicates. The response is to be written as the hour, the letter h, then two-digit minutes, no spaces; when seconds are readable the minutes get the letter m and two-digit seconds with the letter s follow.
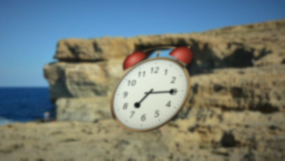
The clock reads 7h15
